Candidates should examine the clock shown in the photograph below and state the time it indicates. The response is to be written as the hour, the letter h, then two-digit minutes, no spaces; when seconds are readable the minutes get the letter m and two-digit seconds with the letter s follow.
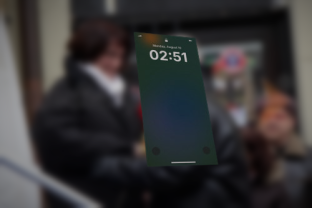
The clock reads 2h51
